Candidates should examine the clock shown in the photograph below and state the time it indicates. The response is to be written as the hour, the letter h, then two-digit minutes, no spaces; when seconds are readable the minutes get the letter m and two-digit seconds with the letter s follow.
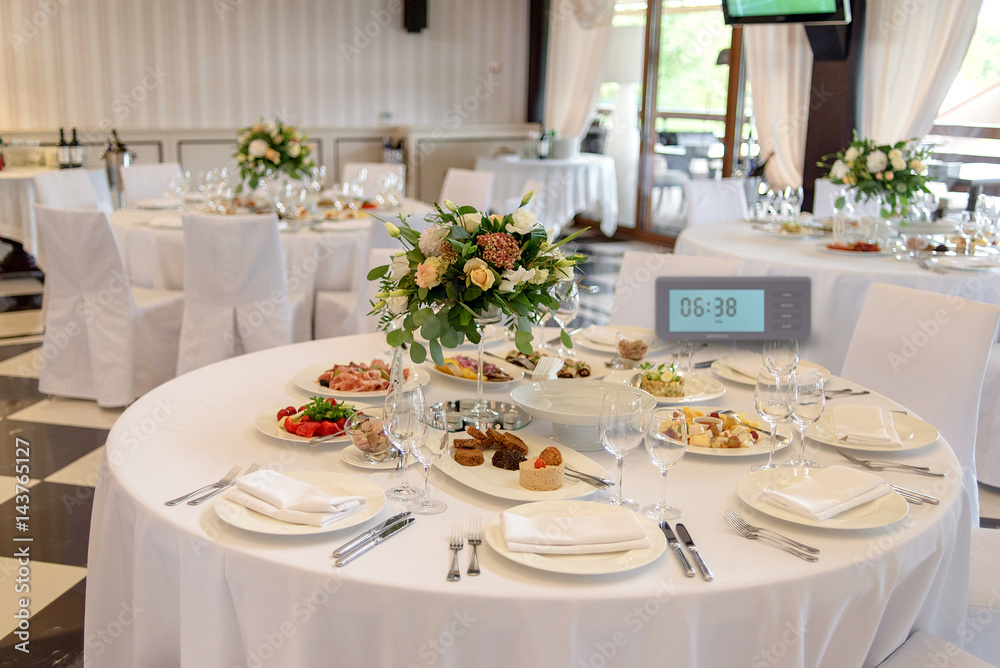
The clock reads 6h38
